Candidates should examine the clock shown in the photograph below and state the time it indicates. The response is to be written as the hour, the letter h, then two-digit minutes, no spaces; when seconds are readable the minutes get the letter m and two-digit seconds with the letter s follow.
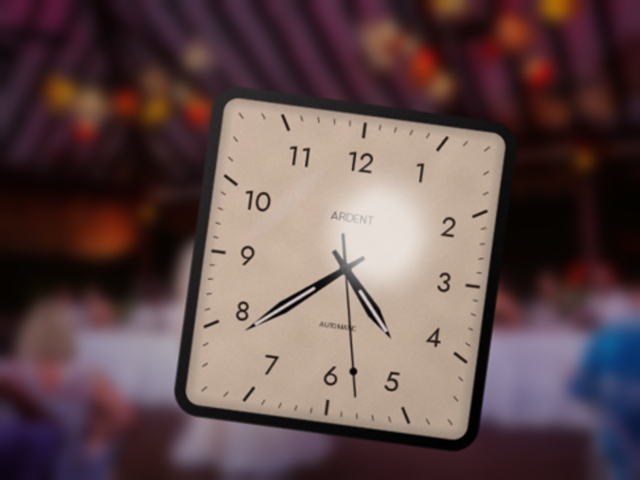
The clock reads 4h38m28s
